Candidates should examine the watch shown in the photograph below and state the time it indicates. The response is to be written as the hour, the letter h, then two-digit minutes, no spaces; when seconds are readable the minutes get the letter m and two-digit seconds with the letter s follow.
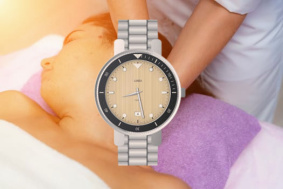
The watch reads 8h28
